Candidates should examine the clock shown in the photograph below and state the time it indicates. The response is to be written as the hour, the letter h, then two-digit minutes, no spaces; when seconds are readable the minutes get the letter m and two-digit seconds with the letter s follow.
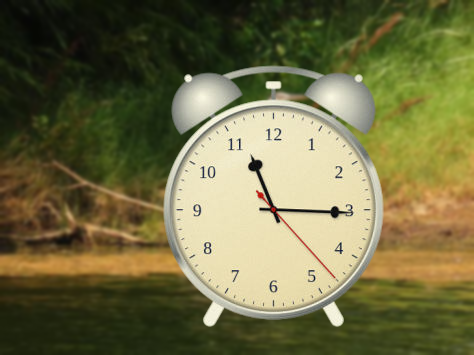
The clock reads 11h15m23s
